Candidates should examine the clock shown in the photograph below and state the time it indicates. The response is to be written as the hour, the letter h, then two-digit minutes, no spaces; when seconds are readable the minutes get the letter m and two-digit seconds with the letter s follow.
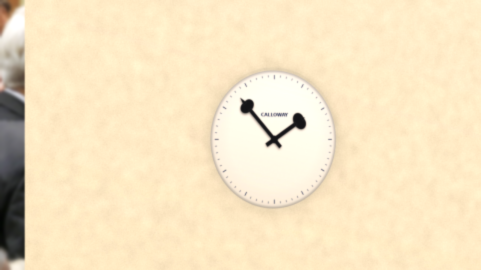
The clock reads 1h53
